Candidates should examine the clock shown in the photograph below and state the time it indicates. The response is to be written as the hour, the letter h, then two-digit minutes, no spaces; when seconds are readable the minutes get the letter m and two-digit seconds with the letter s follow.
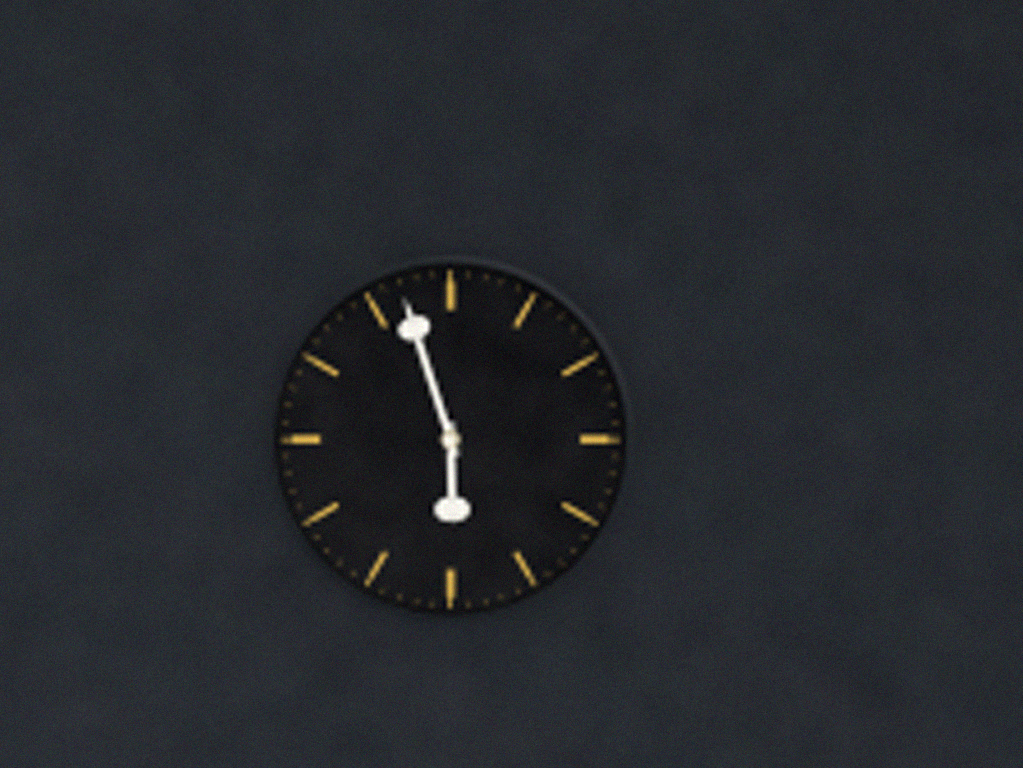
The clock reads 5h57
